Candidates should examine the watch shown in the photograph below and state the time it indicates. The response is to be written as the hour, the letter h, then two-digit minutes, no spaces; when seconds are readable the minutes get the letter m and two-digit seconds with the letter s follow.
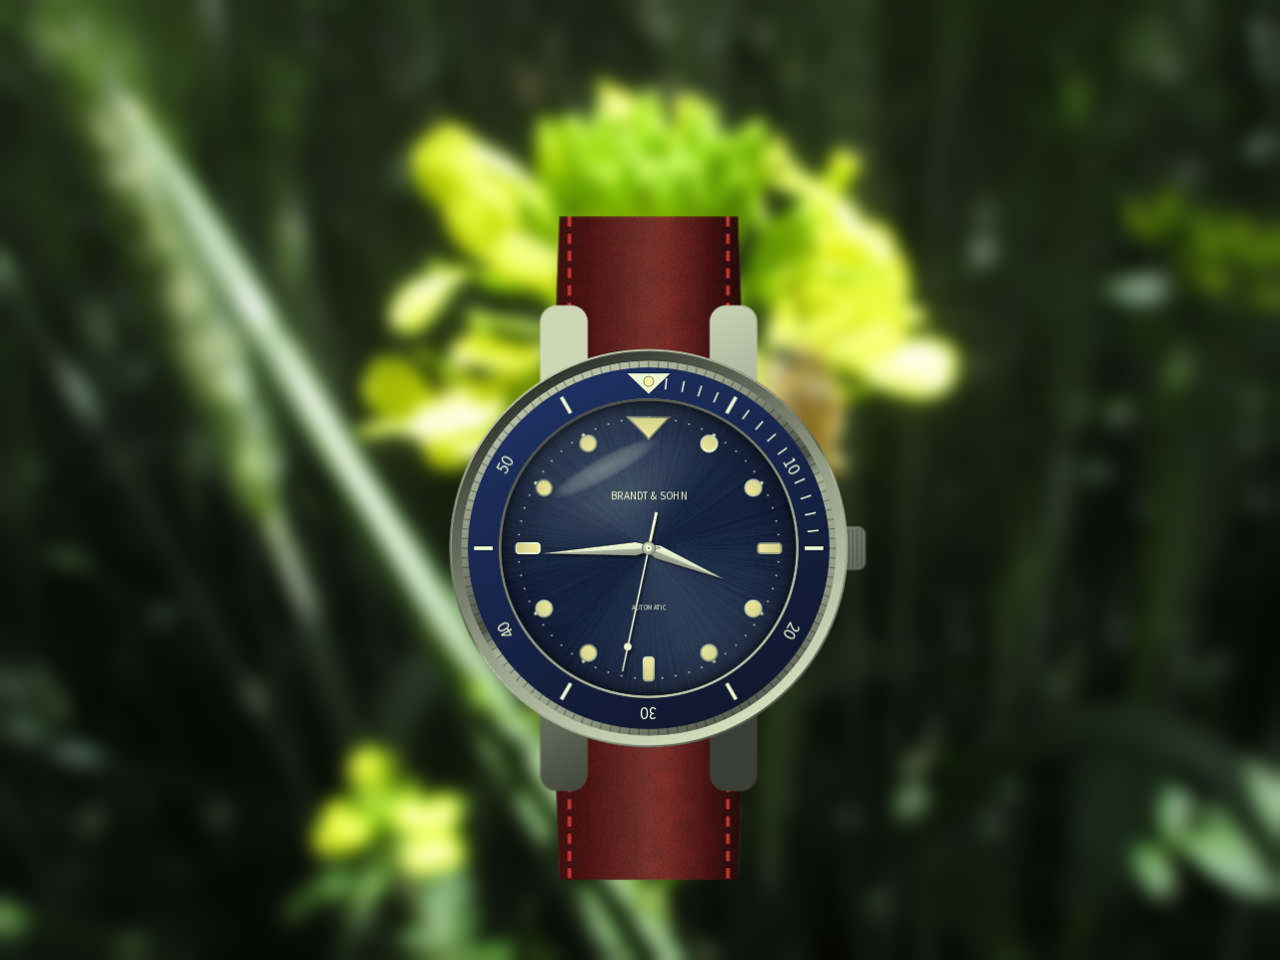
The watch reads 3h44m32s
